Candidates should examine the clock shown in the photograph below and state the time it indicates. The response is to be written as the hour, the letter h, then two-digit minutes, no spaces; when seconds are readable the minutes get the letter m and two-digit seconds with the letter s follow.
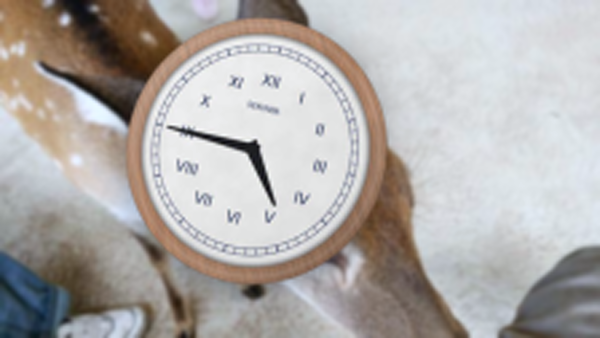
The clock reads 4h45
